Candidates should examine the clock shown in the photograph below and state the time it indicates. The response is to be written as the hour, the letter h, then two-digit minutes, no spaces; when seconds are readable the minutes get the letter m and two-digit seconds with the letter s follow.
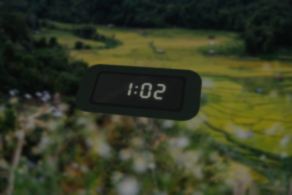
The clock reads 1h02
